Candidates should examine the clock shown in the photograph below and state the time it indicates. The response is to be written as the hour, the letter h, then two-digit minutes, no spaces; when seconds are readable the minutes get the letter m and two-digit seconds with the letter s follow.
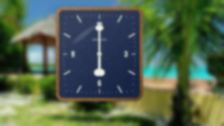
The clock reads 6h00
